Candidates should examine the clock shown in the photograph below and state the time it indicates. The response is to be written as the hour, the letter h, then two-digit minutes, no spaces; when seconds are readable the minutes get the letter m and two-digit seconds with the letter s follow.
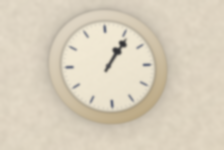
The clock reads 1h06
